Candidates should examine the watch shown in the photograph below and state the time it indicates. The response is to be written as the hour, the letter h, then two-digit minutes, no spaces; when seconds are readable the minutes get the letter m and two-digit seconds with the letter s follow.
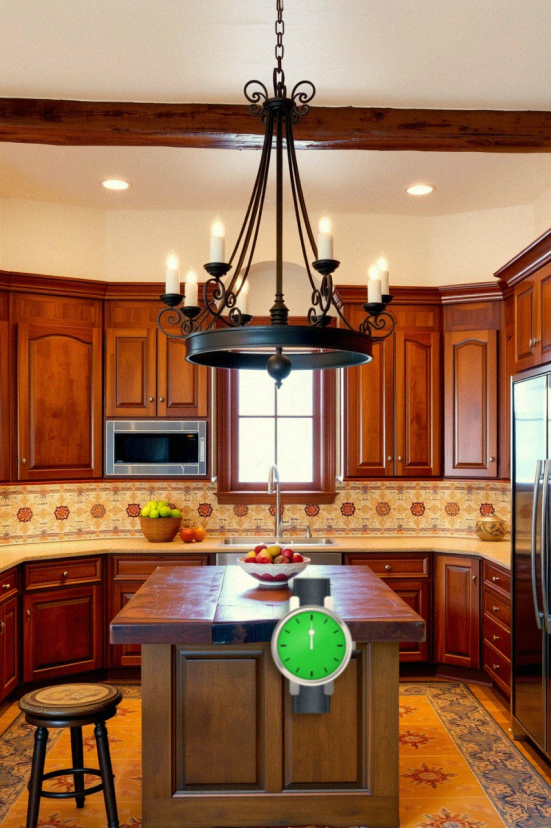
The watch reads 12h00
